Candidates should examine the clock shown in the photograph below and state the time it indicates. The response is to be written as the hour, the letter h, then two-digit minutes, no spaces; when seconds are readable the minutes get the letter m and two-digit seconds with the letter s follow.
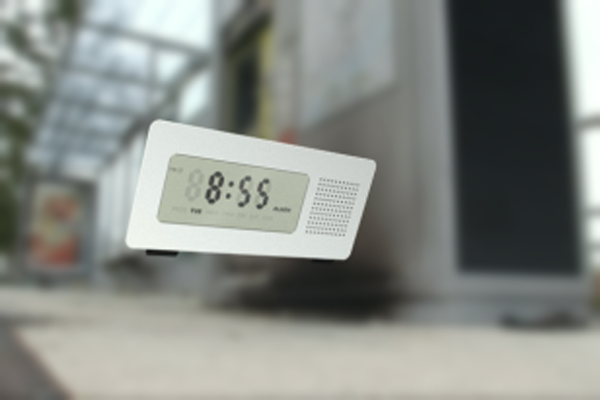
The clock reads 8h55
